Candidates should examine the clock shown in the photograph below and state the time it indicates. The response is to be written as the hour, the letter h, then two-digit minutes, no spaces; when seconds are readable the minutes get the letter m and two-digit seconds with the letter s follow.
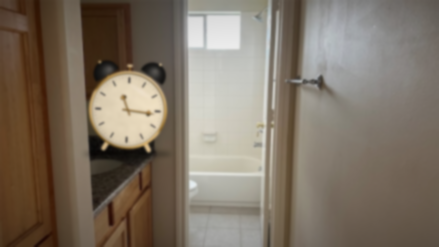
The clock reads 11h16
